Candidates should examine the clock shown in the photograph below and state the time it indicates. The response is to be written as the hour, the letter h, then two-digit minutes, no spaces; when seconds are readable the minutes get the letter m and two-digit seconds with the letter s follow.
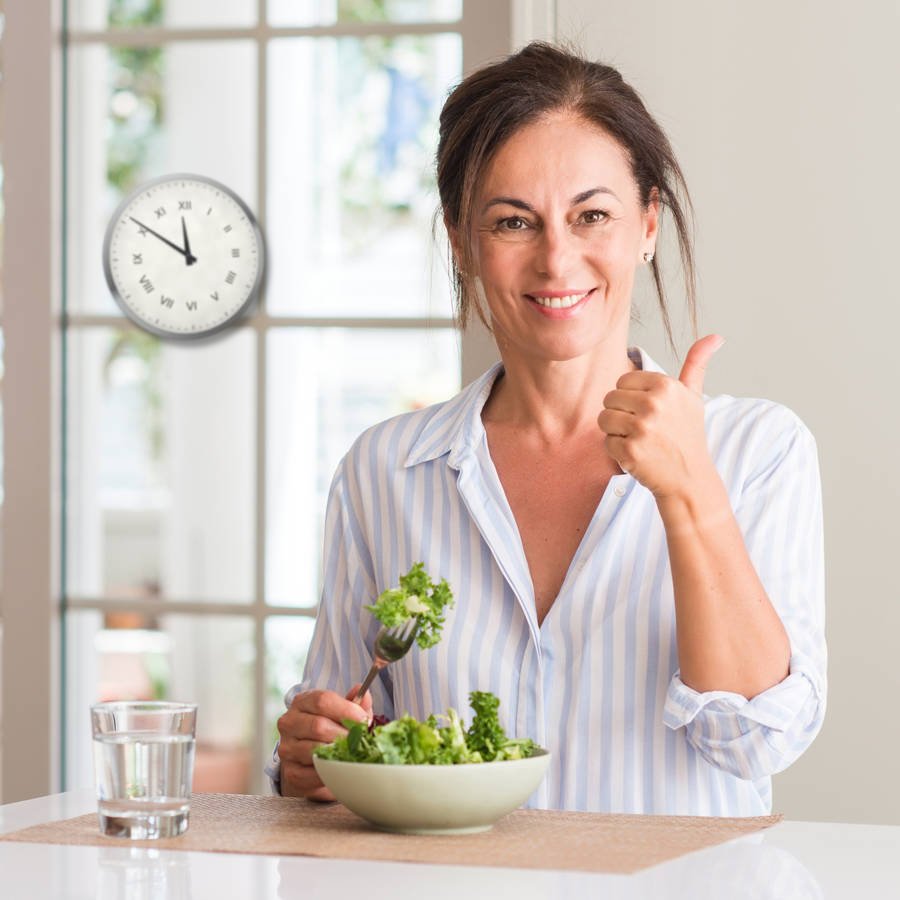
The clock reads 11h51
